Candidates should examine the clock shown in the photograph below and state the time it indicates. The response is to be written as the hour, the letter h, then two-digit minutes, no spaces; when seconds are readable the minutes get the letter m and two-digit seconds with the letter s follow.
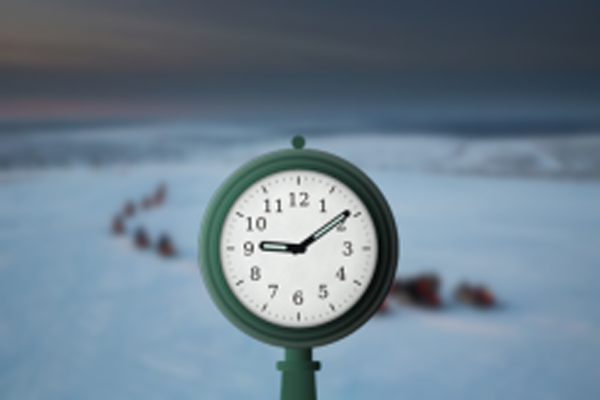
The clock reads 9h09
